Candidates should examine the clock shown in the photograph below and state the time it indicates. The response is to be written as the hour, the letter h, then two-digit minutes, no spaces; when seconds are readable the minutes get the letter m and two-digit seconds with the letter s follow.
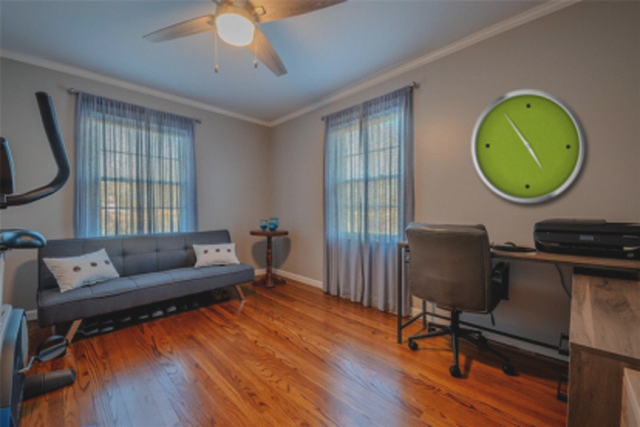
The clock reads 4h54
